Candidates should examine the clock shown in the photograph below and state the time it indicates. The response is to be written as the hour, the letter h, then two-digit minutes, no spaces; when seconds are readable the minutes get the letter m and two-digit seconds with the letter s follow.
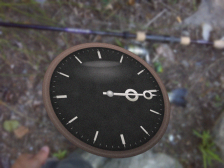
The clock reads 3h16
